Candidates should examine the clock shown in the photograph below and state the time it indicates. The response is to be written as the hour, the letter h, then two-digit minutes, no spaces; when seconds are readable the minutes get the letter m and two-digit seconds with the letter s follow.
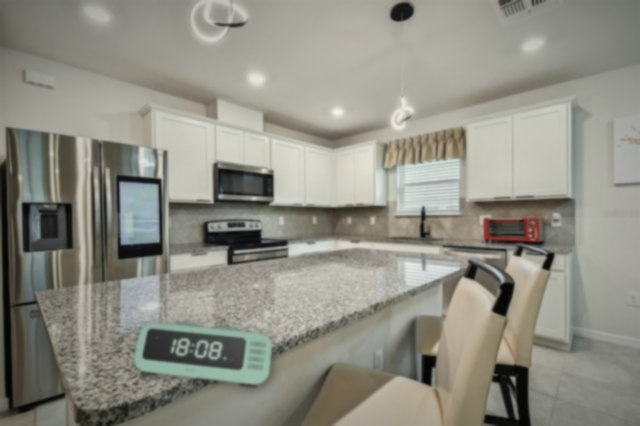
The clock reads 18h08
